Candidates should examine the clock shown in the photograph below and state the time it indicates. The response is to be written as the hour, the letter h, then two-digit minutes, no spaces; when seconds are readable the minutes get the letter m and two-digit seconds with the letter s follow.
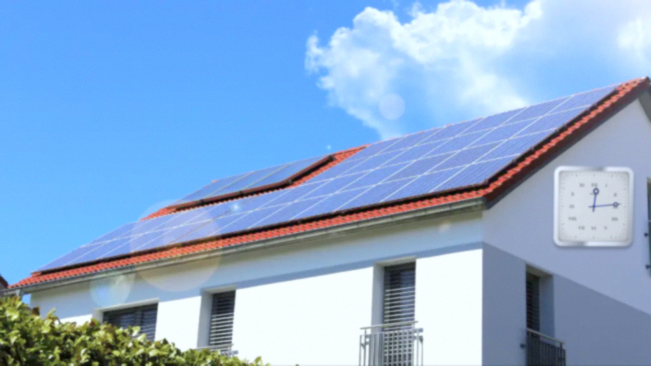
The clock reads 12h14
